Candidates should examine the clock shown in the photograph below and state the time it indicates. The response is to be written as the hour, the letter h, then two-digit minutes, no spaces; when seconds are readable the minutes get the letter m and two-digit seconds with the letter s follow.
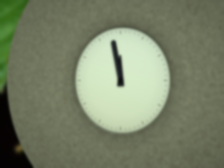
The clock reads 11h58
